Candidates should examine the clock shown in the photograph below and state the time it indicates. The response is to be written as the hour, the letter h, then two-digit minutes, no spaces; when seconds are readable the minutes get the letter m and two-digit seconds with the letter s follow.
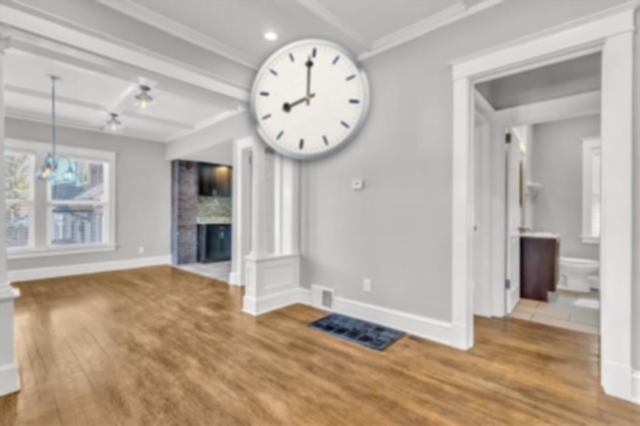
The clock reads 7h59
